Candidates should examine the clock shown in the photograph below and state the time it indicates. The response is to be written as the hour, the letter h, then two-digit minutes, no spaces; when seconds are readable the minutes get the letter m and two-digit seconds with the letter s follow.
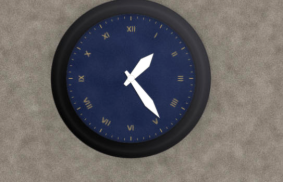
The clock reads 1h24
